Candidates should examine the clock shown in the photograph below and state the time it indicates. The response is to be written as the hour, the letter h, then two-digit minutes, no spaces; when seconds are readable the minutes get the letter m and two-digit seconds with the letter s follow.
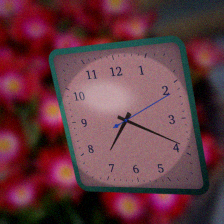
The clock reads 7h19m11s
